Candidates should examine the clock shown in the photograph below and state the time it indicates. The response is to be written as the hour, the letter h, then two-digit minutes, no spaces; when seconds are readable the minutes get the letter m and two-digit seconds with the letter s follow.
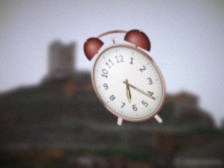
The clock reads 6h21
